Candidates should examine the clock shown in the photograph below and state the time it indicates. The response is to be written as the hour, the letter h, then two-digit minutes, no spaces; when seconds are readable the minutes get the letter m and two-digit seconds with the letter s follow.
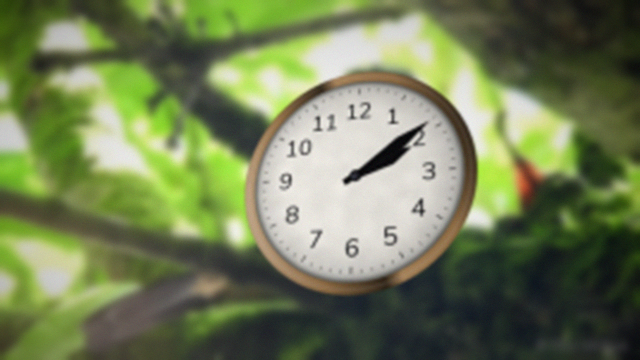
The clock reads 2h09
